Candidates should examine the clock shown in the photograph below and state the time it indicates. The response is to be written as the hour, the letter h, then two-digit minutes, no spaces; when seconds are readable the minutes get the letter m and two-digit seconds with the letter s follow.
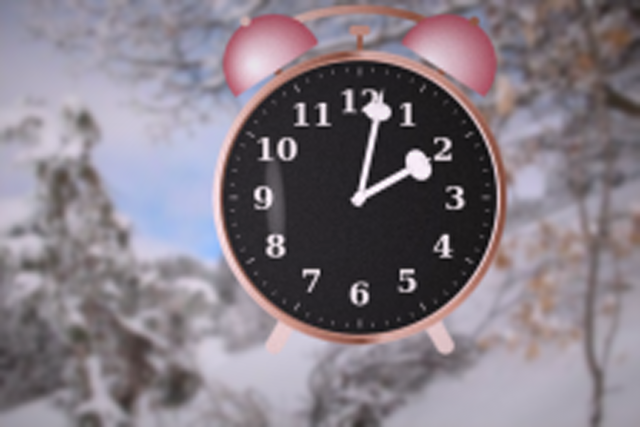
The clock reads 2h02
